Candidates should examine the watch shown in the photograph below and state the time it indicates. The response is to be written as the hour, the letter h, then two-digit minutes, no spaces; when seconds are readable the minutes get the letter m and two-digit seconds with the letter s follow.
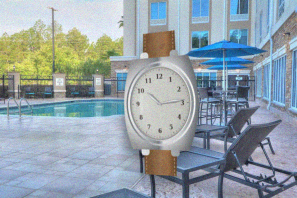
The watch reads 10h14
